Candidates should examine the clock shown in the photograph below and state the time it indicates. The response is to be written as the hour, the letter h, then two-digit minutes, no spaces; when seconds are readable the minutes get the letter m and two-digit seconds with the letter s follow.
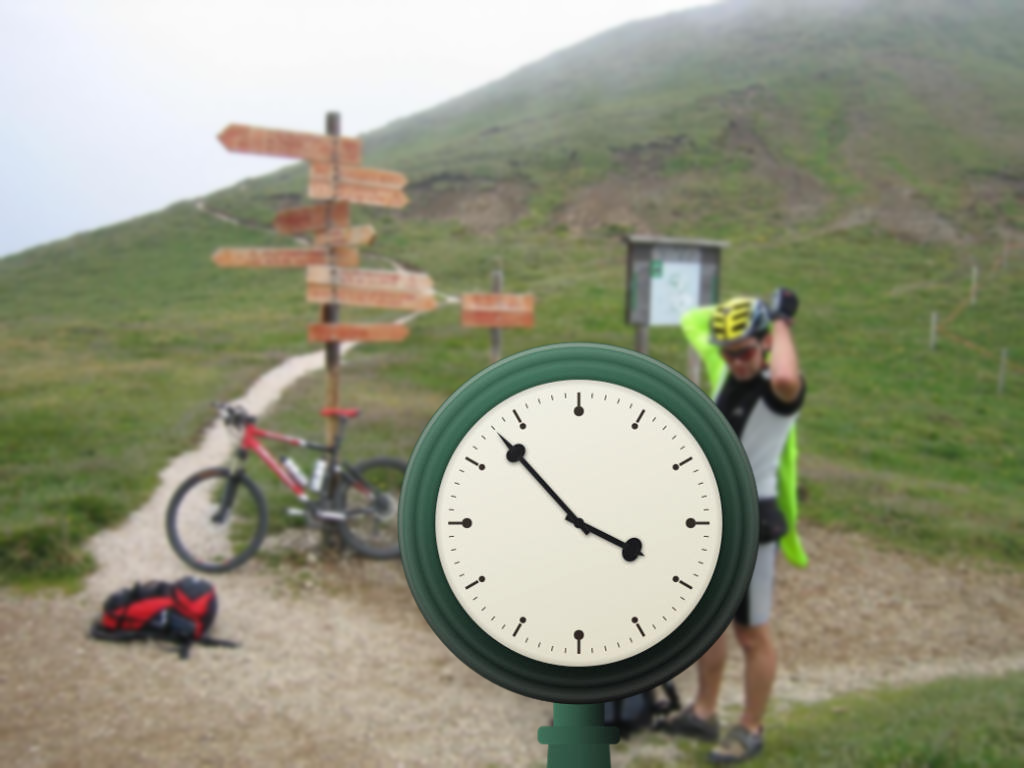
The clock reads 3h53
